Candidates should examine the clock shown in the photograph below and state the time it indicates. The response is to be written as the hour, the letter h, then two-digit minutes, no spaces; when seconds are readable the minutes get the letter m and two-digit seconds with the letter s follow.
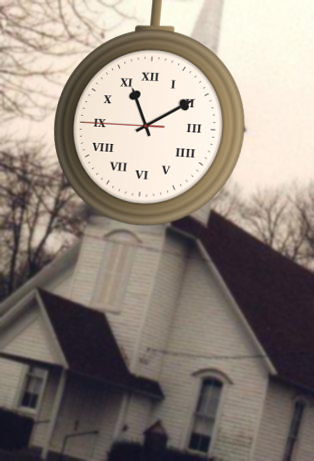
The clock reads 11h09m45s
